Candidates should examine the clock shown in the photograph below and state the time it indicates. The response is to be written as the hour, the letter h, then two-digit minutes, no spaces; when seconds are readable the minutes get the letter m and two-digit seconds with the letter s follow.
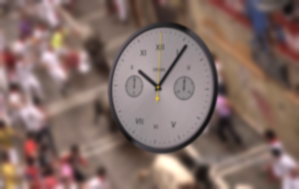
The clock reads 10h06
